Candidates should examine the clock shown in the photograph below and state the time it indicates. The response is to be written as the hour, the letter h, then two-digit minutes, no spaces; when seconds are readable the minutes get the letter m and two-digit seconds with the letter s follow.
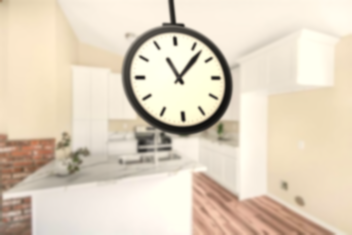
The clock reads 11h07
